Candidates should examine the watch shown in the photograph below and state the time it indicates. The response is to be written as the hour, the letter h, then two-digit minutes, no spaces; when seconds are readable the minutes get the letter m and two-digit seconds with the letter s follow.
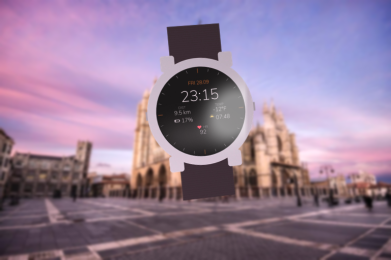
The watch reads 23h15
